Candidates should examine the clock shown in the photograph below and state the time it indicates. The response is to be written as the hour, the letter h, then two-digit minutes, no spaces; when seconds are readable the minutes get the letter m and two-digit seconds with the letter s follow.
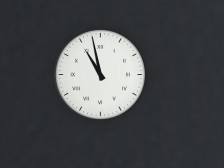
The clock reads 10h58
